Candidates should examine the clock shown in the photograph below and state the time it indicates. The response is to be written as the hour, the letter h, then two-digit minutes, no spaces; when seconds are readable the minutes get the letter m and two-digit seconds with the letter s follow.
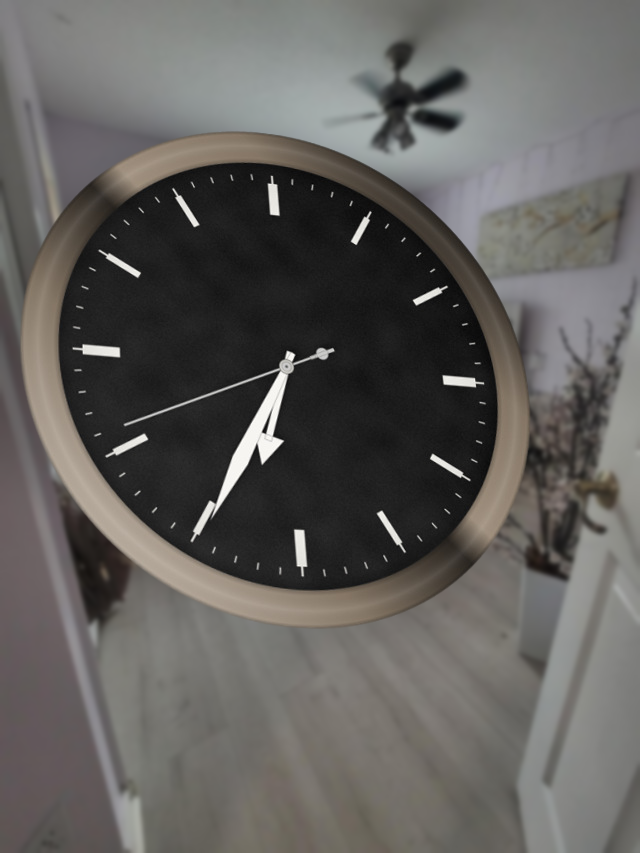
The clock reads 6h34m41s
